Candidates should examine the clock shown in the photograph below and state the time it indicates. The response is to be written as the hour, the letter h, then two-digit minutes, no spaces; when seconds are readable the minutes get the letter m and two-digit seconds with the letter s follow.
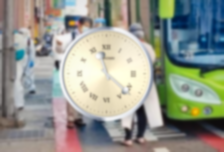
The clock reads 11h22
